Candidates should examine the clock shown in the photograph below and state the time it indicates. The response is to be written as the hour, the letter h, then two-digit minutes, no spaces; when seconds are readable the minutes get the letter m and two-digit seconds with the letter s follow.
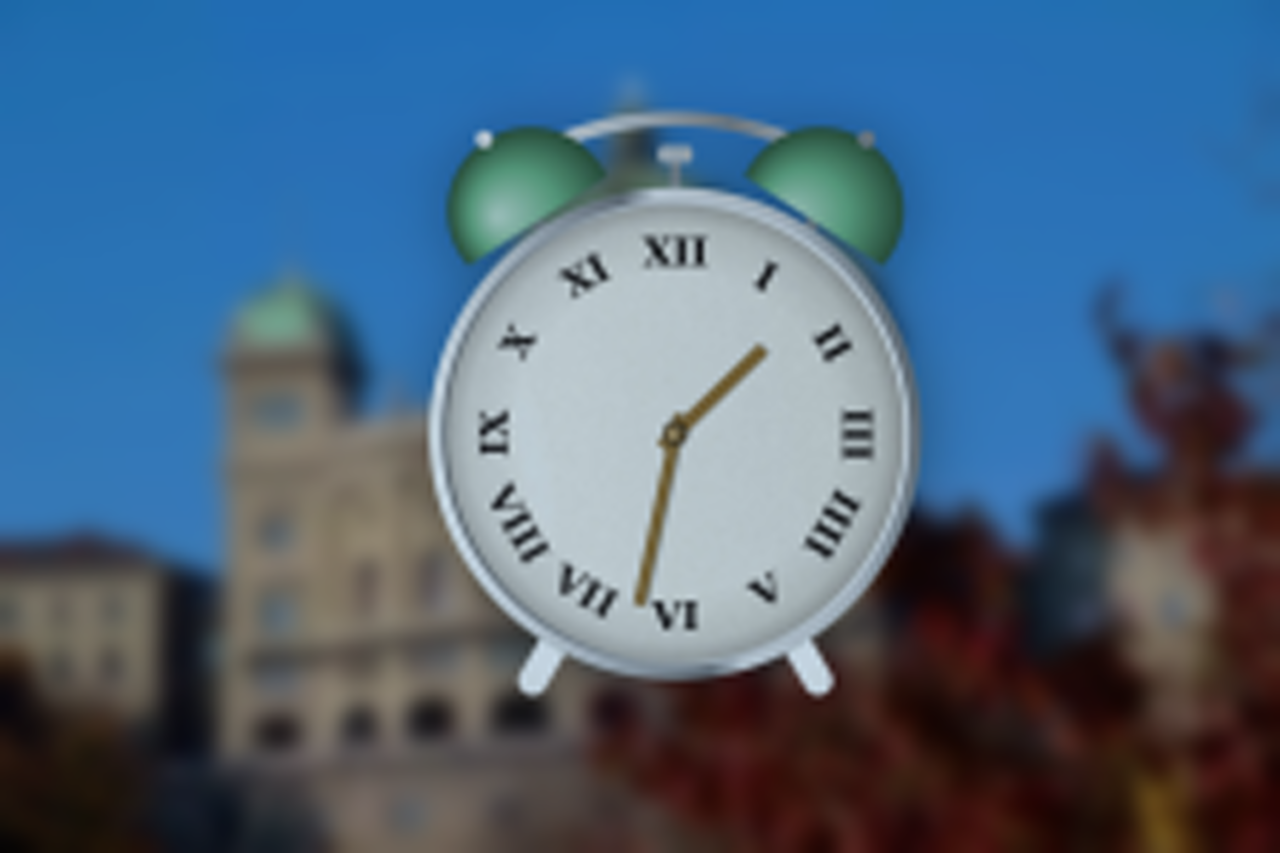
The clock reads 1h32
